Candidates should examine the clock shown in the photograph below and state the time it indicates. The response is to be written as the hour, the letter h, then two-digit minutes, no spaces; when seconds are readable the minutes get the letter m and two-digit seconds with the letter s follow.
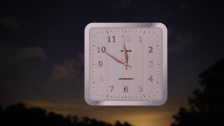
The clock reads 11h50
